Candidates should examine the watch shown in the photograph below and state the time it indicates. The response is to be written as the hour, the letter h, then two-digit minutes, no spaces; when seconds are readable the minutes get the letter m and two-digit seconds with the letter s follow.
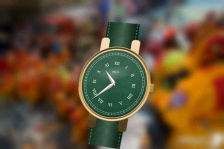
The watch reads 10h38
